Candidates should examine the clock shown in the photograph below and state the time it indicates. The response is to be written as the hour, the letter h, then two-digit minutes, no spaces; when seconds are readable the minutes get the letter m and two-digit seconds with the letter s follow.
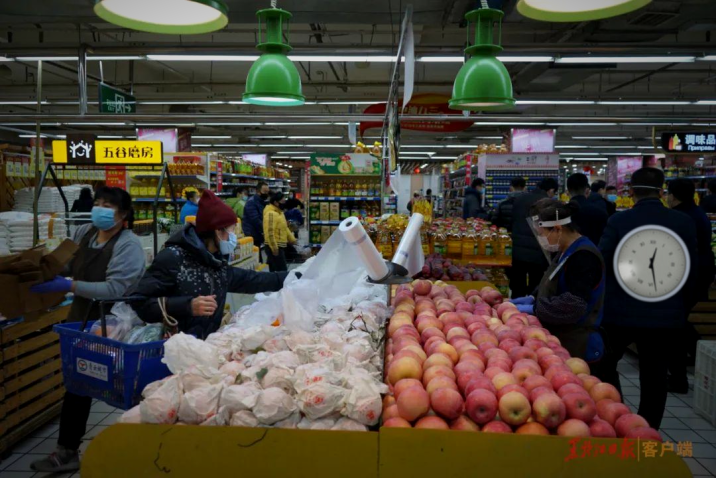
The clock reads 12h28
